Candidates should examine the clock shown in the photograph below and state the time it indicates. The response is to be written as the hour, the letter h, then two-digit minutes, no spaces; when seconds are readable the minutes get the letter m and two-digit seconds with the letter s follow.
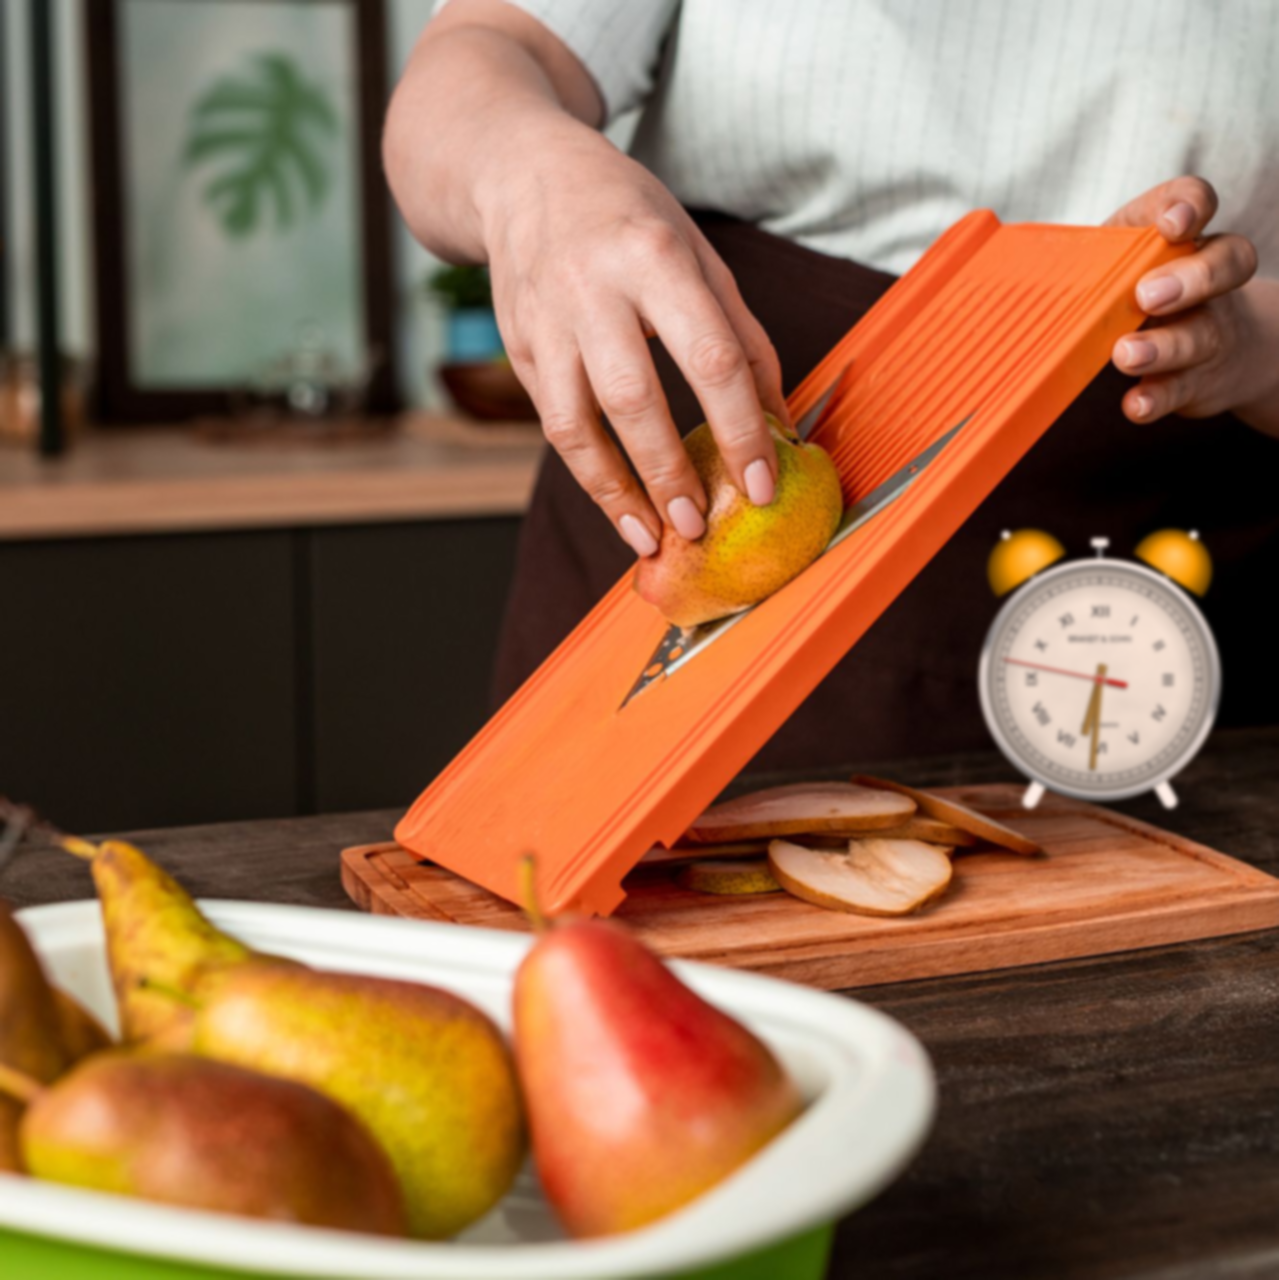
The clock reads 6h30m47s
